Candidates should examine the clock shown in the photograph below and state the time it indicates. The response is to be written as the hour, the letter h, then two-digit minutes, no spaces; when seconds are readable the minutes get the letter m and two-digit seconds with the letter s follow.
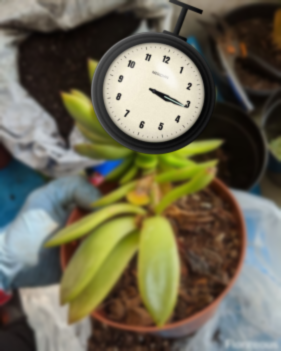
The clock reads 3h16
